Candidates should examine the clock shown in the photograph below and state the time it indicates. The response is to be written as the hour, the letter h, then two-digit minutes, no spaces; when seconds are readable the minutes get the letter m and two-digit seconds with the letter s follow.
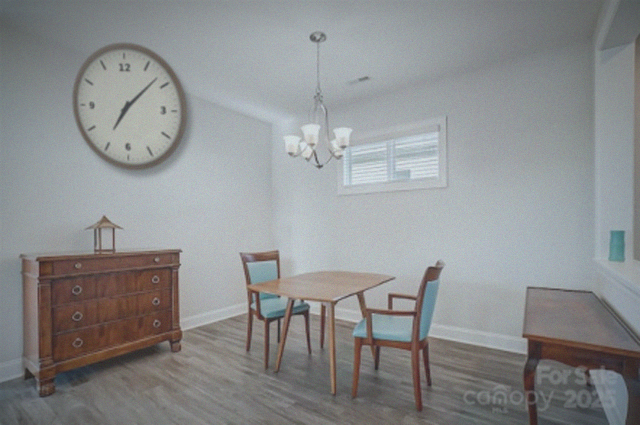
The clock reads 7h08
